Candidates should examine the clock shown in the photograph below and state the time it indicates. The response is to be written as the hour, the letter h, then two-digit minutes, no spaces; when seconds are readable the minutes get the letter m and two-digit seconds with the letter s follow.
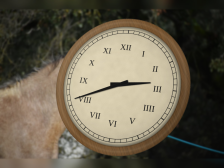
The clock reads 2h41
